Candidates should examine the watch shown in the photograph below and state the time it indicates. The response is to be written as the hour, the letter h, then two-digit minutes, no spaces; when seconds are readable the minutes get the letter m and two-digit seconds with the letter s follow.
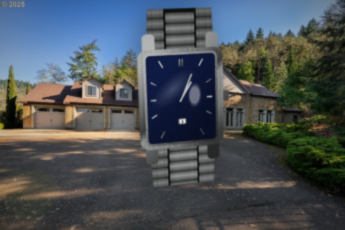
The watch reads 1h04
